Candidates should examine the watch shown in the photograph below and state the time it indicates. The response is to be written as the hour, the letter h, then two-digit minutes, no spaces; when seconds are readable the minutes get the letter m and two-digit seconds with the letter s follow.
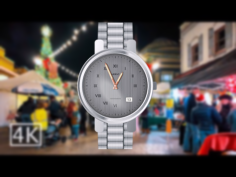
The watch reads 12h56
